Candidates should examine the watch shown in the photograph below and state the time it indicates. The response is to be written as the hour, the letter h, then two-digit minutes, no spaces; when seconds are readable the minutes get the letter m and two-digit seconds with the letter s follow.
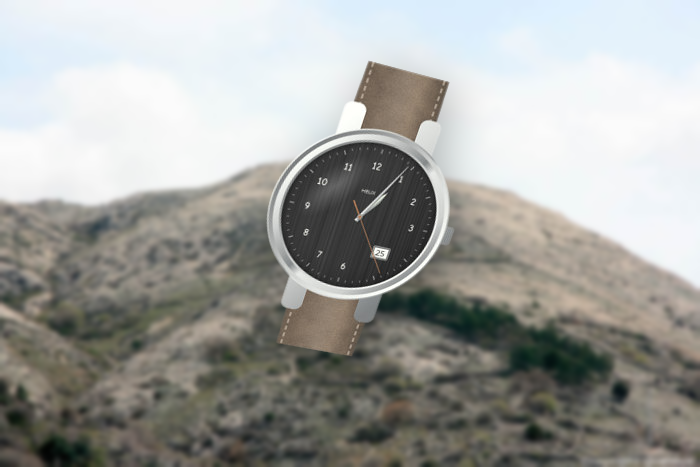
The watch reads 1h04m24s
